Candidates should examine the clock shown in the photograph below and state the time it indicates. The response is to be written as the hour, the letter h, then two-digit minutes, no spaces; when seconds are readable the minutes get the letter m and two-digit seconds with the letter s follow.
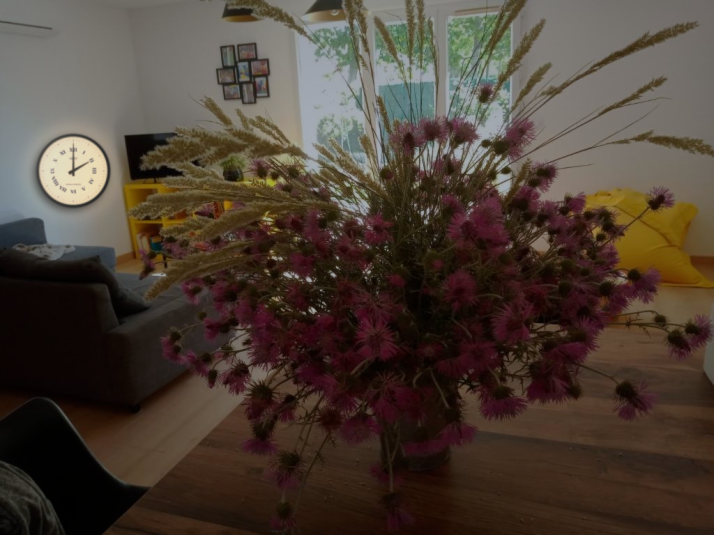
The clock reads 2h00
